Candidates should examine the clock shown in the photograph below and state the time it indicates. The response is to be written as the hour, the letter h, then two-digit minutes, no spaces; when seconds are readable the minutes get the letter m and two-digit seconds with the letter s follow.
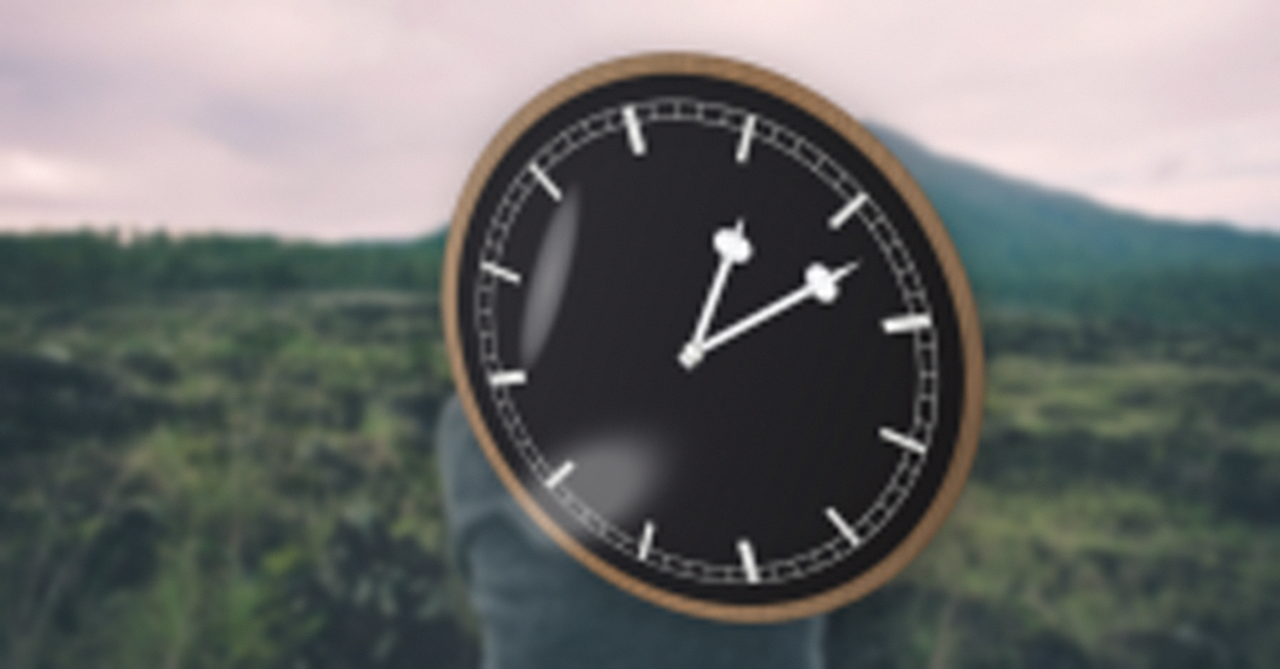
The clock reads 1h12
